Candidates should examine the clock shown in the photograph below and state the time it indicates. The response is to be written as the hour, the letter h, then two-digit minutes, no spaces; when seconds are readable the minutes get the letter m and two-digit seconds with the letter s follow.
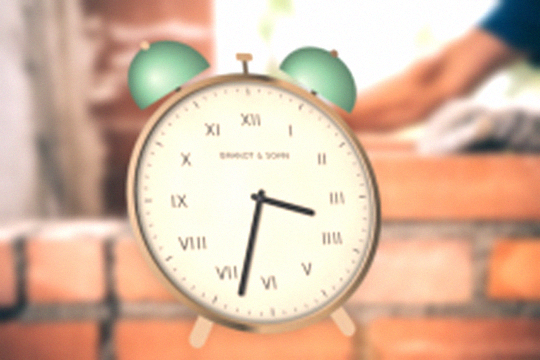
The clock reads 3h33
